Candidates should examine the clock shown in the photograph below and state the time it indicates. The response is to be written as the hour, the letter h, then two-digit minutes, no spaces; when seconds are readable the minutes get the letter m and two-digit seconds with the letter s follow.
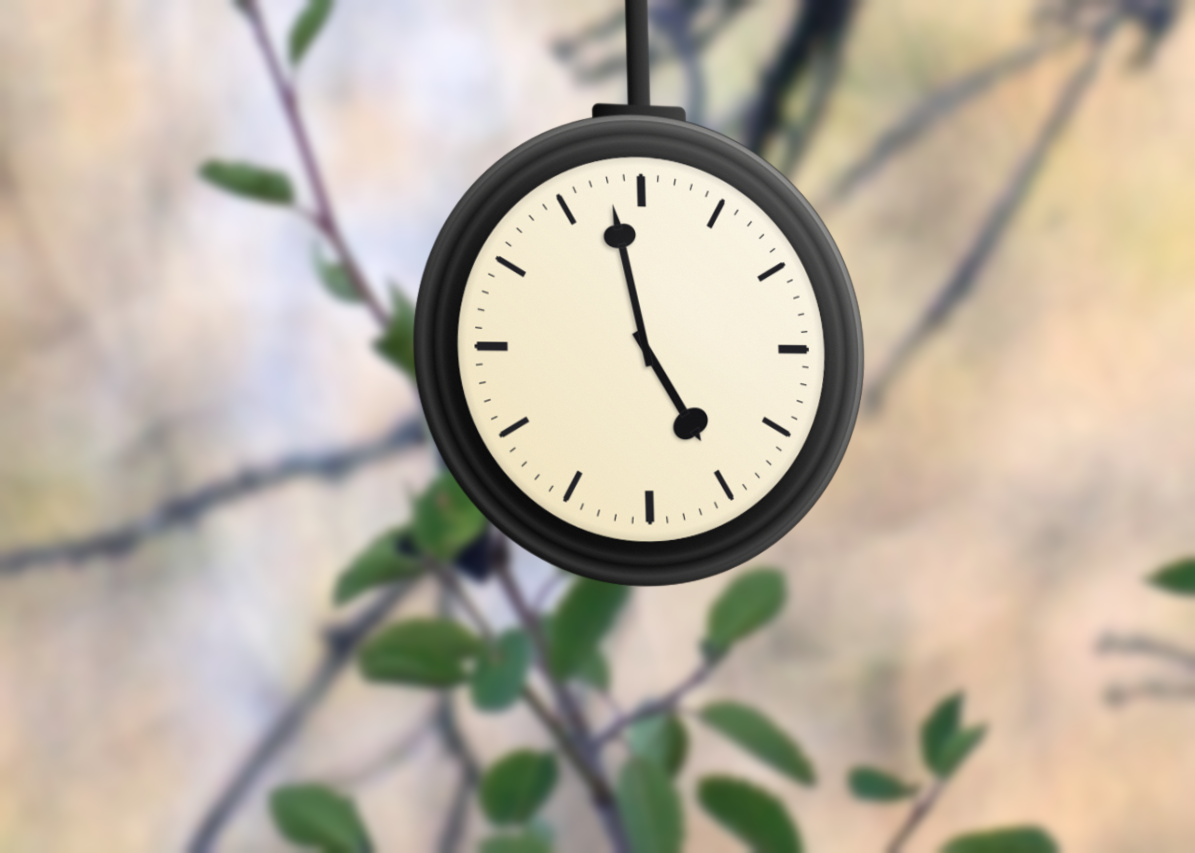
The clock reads 4h58
